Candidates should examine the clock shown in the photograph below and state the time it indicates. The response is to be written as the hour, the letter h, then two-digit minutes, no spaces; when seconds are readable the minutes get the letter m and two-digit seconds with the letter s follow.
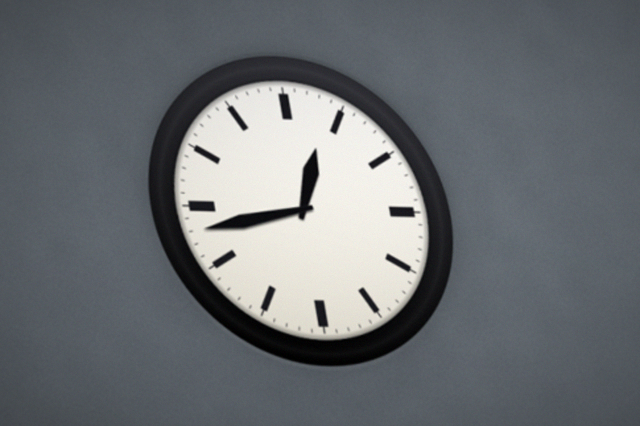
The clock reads 12h43
